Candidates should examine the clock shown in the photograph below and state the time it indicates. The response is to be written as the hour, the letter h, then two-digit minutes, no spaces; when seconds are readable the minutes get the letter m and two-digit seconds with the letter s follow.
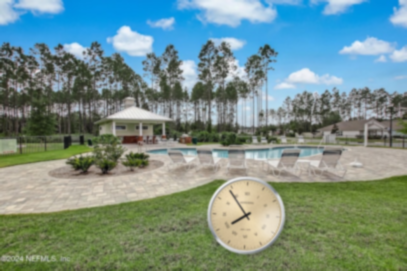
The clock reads 7h54
